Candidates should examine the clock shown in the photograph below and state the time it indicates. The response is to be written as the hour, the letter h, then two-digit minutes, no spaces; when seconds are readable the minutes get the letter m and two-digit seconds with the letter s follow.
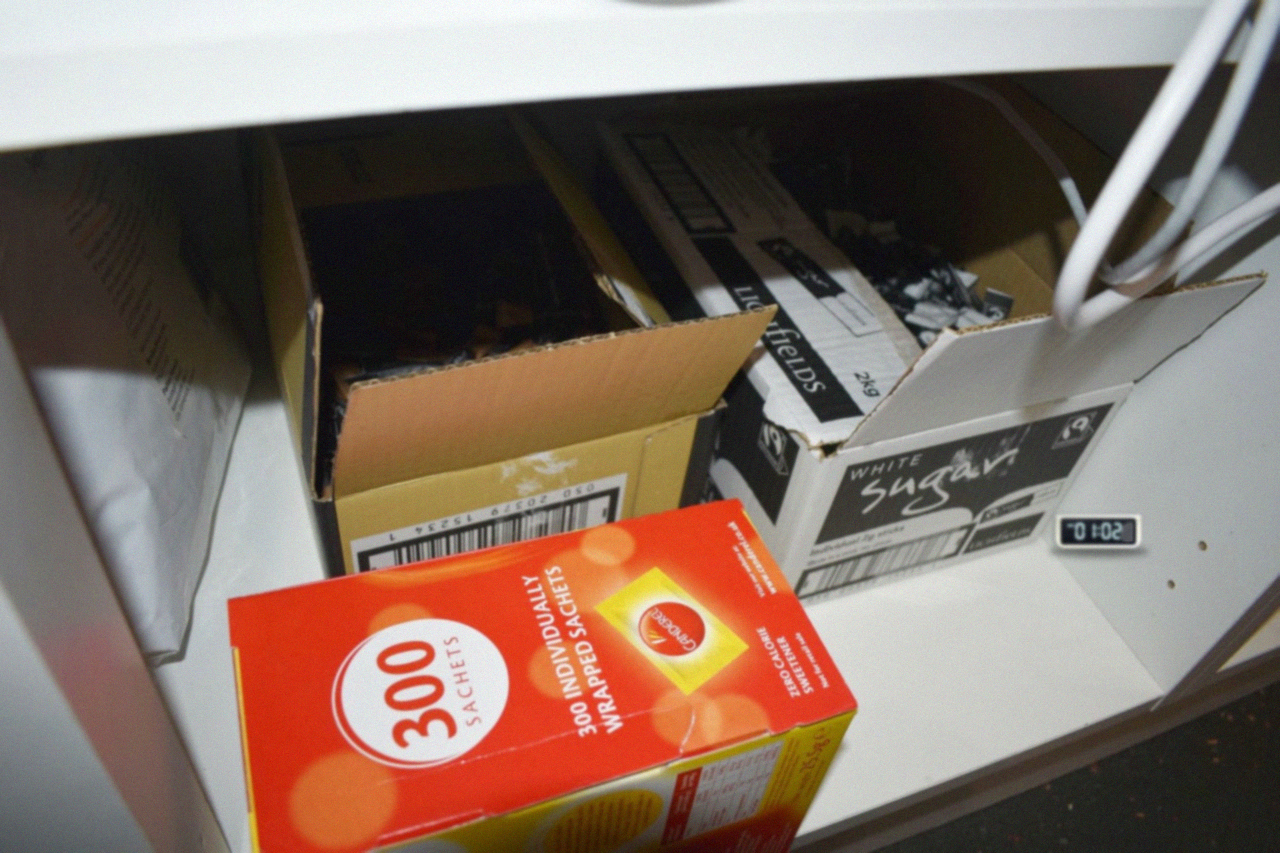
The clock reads 1h02
